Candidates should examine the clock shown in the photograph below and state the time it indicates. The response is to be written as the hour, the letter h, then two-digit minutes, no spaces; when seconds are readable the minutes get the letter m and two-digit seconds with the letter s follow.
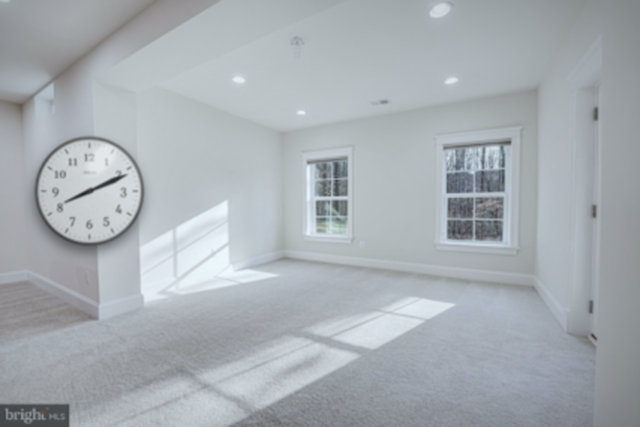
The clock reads 8h11
